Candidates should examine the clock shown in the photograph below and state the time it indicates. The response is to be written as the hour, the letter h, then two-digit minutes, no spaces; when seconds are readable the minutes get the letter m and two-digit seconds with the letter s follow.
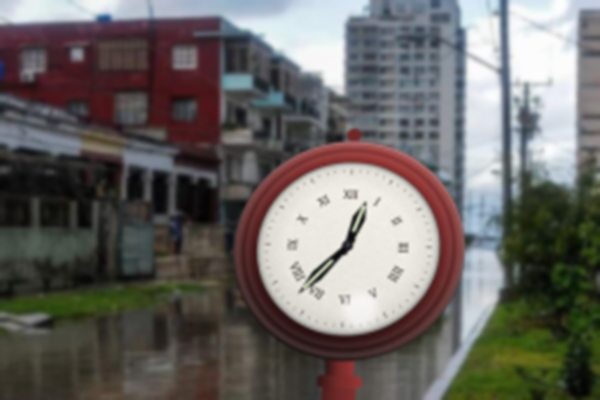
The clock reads 12h37
